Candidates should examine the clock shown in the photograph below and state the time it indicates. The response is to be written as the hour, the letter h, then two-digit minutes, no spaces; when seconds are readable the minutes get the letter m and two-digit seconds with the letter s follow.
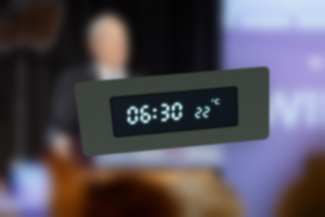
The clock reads 6h30
